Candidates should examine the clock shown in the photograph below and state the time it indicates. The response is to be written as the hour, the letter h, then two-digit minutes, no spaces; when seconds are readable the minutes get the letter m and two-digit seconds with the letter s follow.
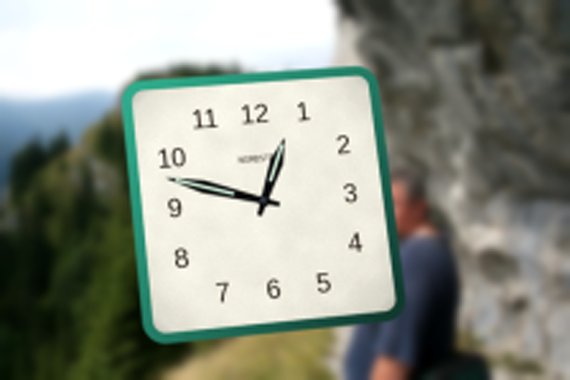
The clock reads 12h48
